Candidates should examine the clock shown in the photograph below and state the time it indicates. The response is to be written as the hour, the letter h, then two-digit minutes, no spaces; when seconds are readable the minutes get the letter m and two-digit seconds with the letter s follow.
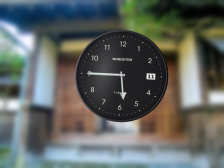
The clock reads 5h45
